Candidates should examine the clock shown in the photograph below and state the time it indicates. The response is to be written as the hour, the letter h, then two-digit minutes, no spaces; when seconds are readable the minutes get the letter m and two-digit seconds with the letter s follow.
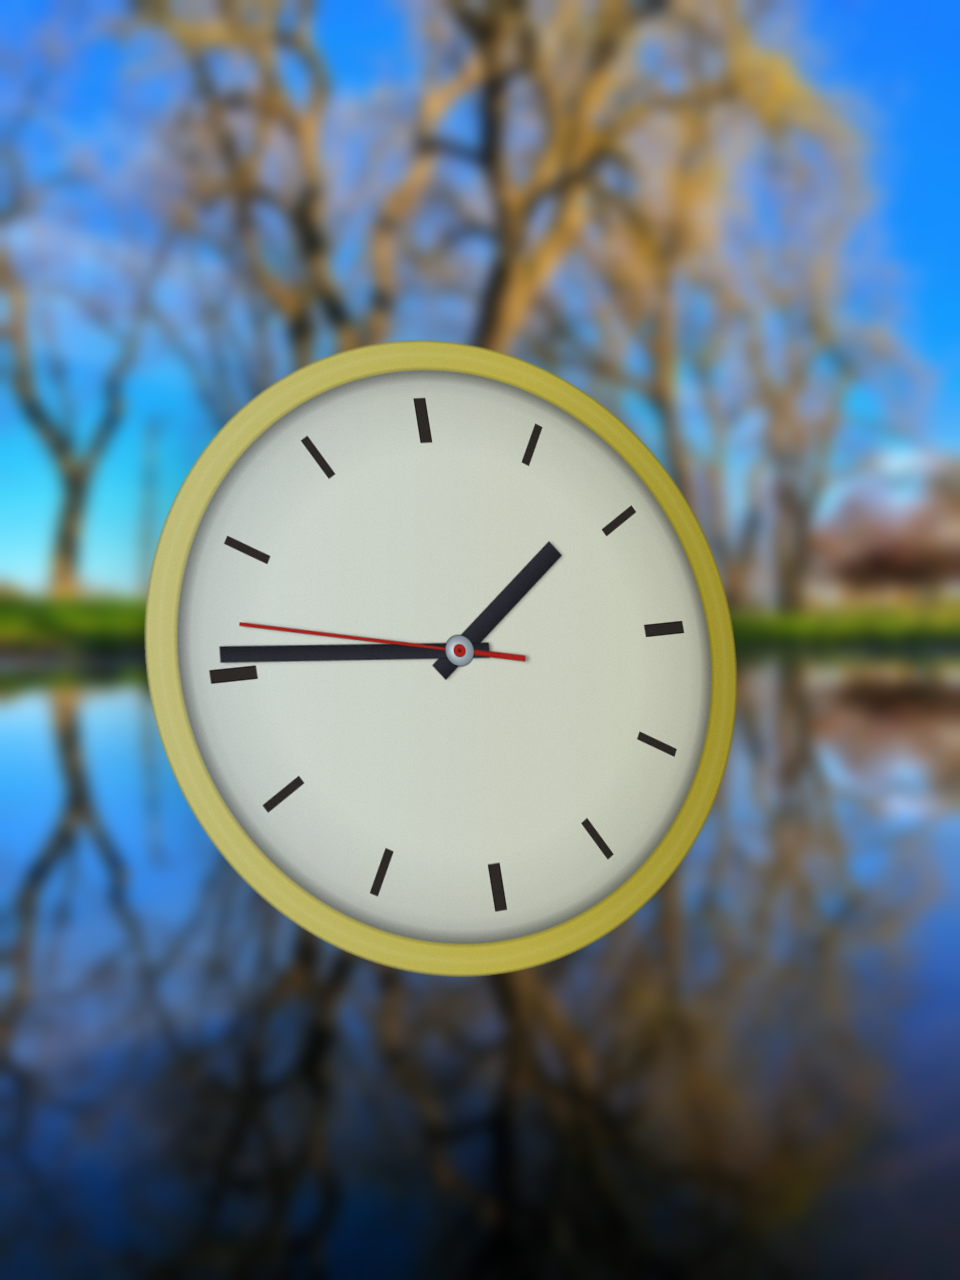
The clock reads 1h45m47s
